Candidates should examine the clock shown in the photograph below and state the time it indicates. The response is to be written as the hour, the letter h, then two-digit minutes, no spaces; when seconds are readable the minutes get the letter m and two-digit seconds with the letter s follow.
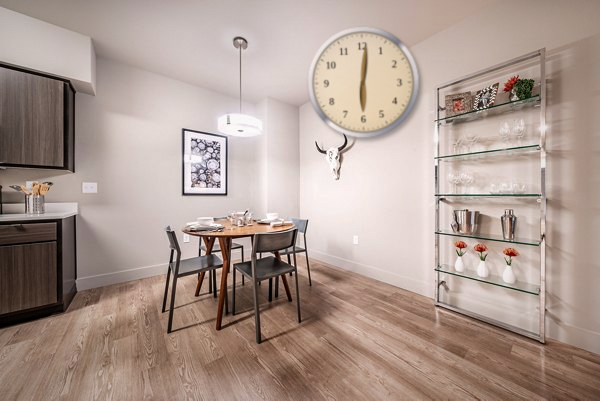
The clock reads 6h01
